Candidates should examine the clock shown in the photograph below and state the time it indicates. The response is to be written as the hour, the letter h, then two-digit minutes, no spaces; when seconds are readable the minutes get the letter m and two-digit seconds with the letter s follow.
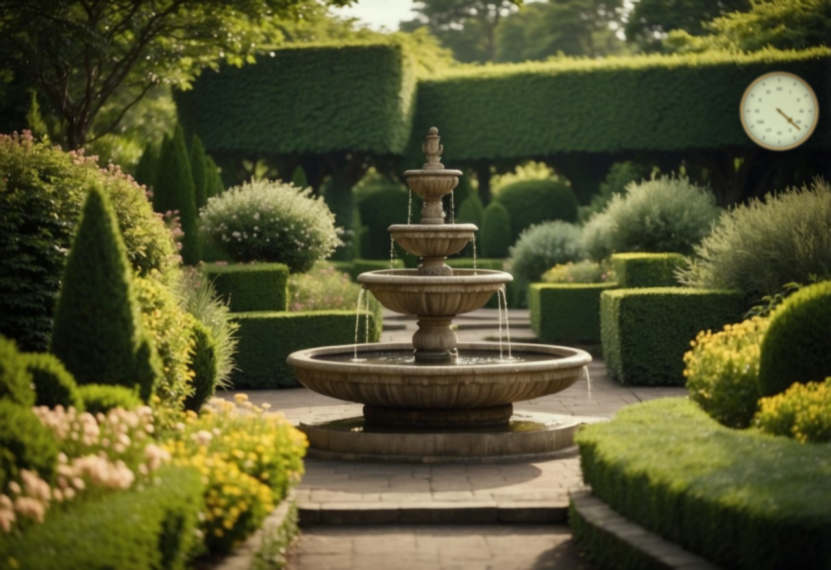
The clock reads 4h22
